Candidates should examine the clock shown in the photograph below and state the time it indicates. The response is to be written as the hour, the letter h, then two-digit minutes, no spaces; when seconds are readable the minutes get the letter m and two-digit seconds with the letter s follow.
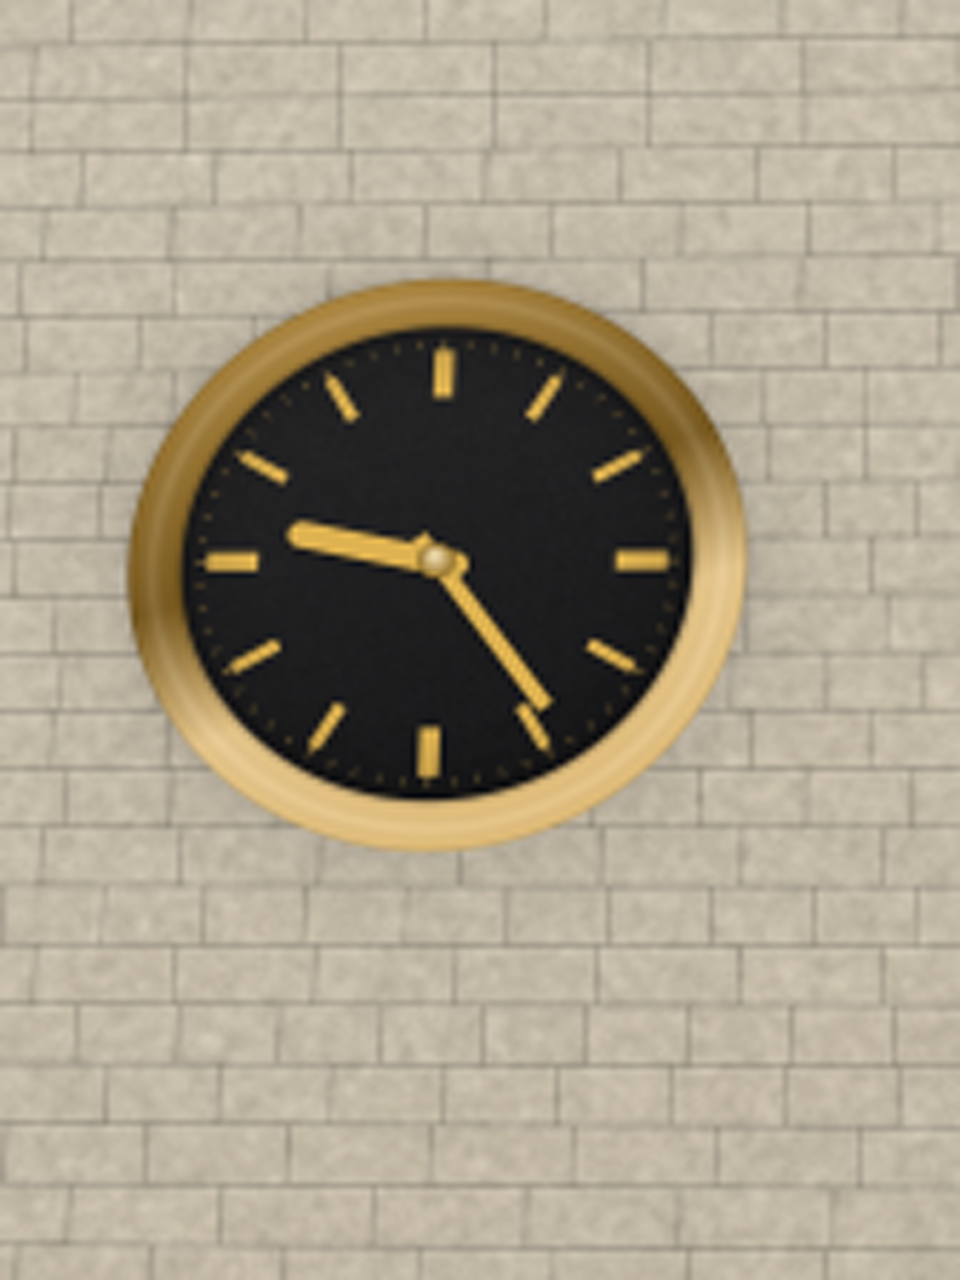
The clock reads 9h24
